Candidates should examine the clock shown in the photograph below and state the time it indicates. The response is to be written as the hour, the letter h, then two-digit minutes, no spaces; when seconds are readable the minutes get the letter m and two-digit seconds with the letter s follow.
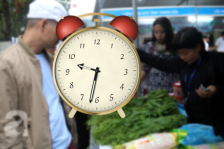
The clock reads 9h32
